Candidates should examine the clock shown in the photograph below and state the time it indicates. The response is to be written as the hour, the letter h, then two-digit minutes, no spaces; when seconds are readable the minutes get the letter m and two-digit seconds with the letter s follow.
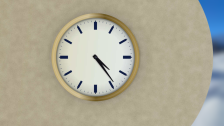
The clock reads 4h24
